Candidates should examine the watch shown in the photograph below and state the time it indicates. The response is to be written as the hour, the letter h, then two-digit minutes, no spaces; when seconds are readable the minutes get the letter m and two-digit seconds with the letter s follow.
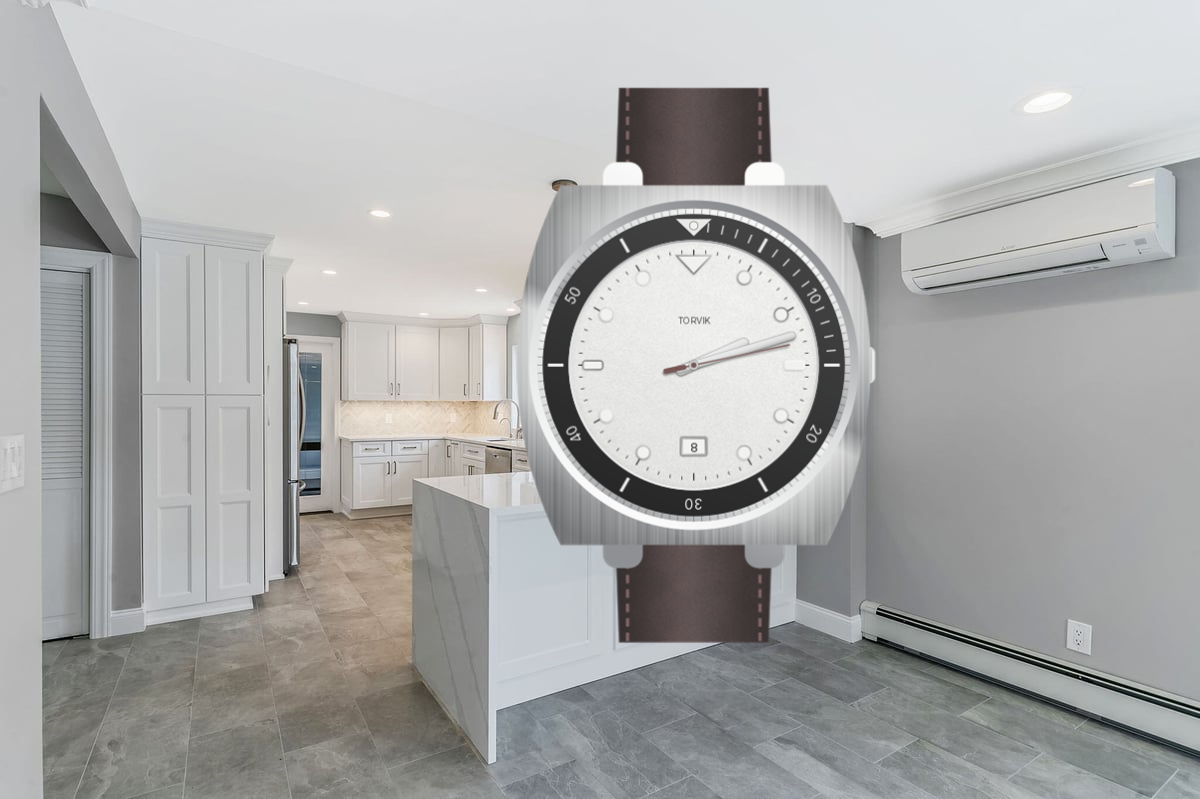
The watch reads 2h12m13s
